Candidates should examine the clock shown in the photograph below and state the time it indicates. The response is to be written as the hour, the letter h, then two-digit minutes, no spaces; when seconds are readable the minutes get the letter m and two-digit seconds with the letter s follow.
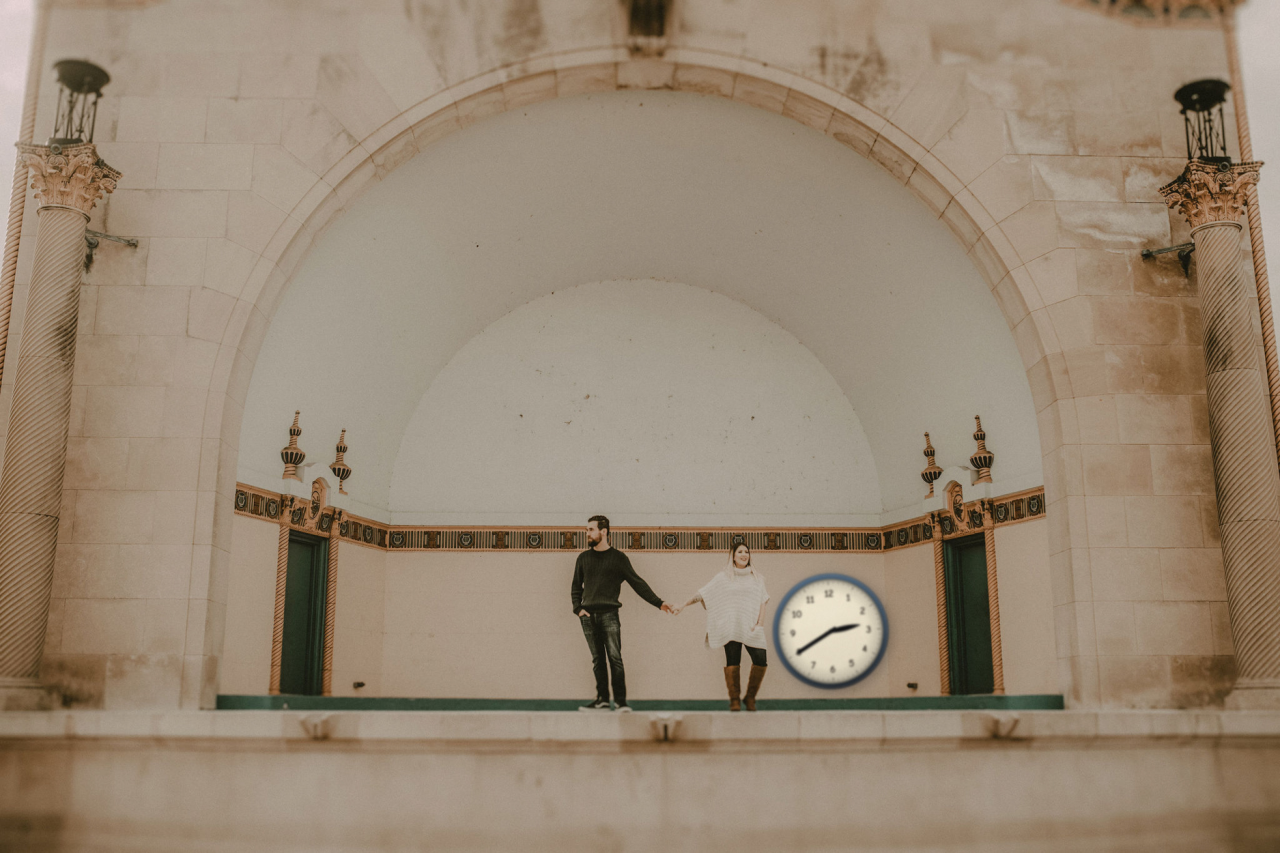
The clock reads 2h40
